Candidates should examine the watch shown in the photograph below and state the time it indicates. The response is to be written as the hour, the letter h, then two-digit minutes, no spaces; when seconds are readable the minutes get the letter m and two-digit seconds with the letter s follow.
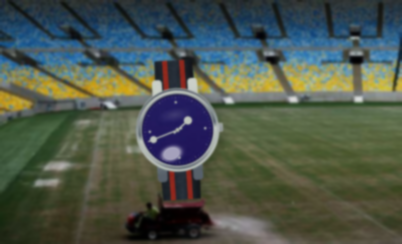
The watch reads 1h42
